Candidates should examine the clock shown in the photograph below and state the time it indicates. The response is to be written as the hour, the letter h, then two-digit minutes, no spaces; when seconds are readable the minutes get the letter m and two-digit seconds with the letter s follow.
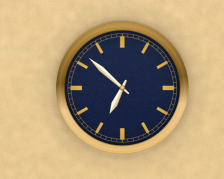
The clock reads 6h52
